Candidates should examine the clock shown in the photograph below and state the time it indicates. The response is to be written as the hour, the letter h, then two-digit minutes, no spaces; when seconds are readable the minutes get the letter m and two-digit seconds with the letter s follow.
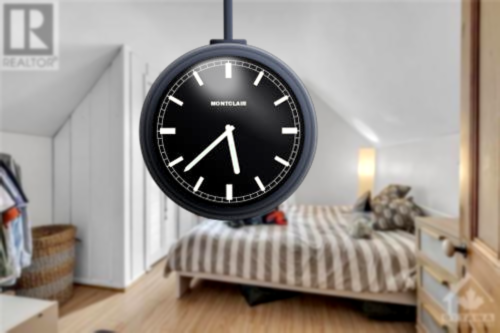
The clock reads 5h38
